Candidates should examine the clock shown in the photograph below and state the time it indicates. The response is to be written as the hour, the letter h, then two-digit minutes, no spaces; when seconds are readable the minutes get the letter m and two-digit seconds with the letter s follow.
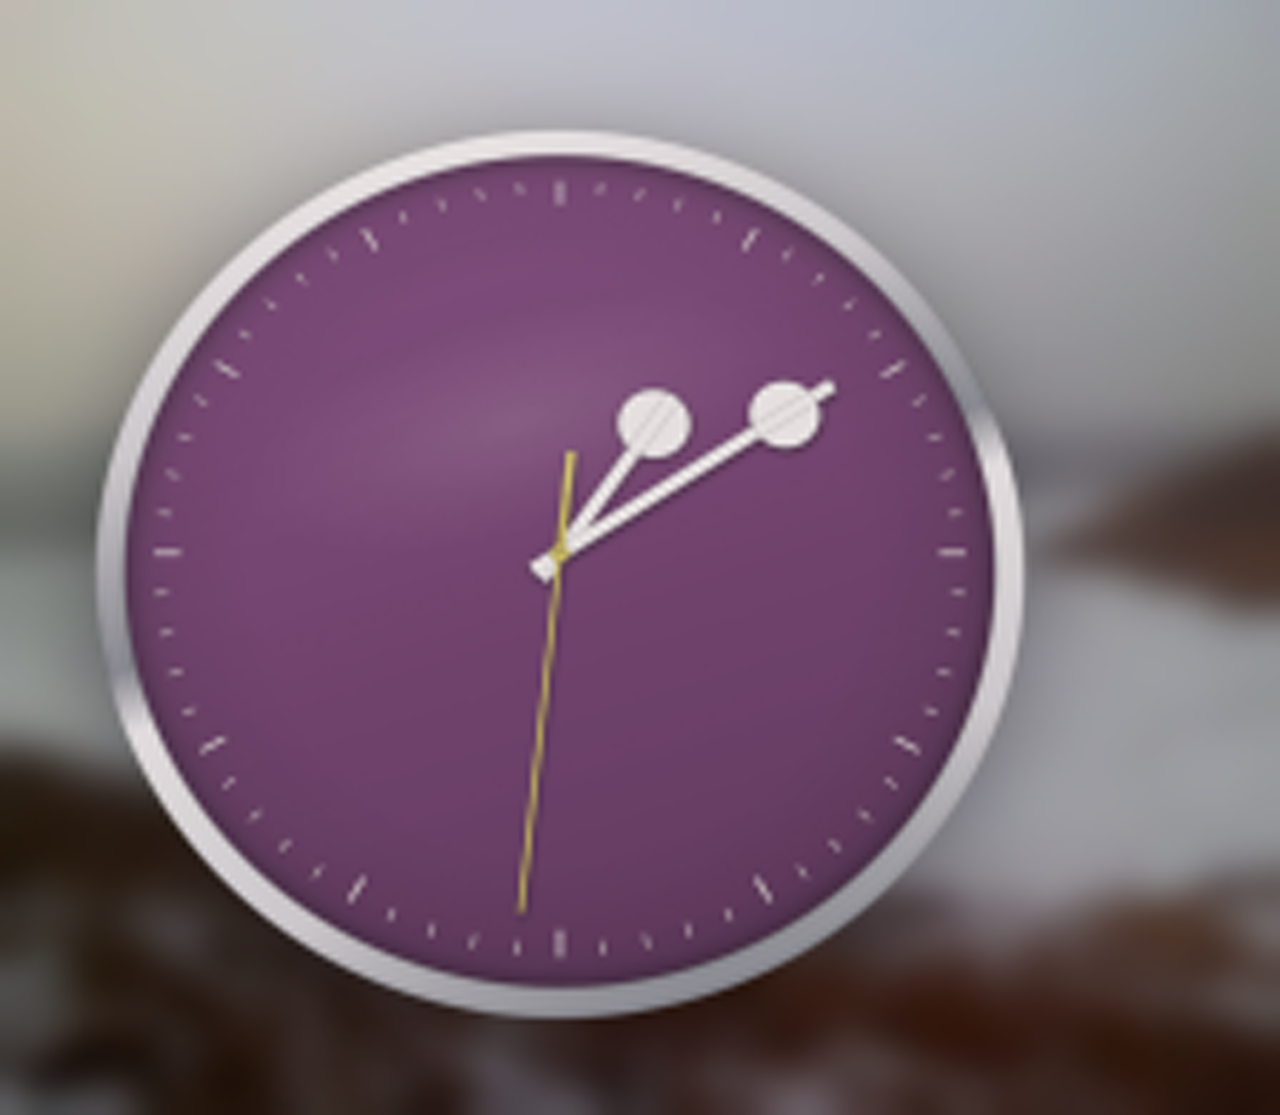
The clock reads 1h09m31s
